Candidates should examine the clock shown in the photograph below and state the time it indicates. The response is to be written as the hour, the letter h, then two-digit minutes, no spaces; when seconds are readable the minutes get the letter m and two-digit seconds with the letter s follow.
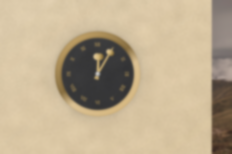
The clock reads 12h05
